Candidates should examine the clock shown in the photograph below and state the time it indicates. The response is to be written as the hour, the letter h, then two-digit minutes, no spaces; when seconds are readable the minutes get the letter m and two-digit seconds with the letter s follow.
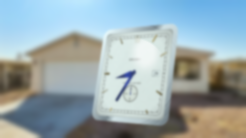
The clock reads 8h35
